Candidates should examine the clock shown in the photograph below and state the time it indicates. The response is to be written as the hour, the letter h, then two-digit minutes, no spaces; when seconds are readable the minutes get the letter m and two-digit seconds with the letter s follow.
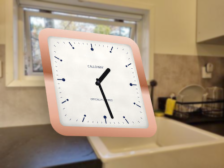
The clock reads 1h28
